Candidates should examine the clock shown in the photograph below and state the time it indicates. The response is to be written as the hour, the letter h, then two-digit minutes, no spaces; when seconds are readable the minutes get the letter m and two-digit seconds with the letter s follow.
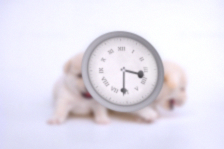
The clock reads 3h31
